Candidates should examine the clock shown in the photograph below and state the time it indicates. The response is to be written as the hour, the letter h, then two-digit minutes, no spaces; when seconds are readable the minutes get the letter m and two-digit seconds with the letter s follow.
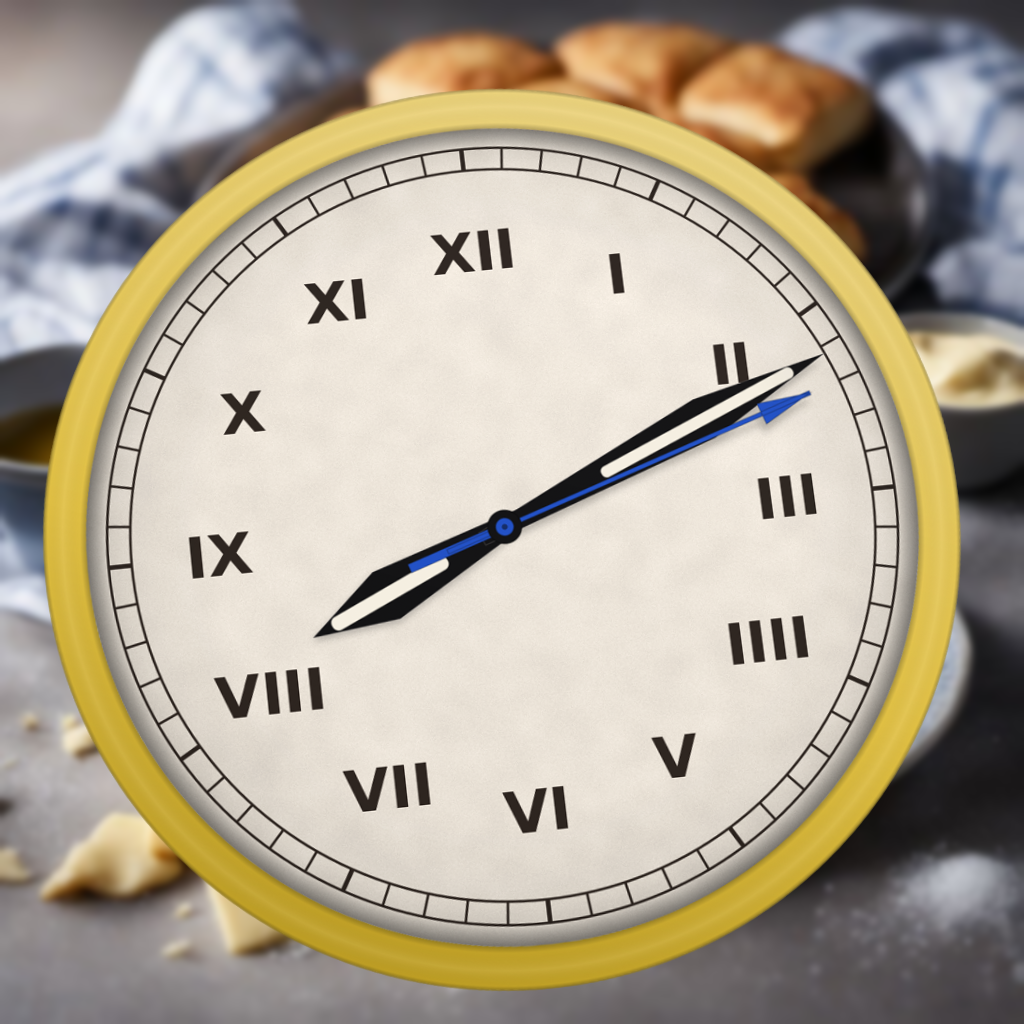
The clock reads 8h11m12s
